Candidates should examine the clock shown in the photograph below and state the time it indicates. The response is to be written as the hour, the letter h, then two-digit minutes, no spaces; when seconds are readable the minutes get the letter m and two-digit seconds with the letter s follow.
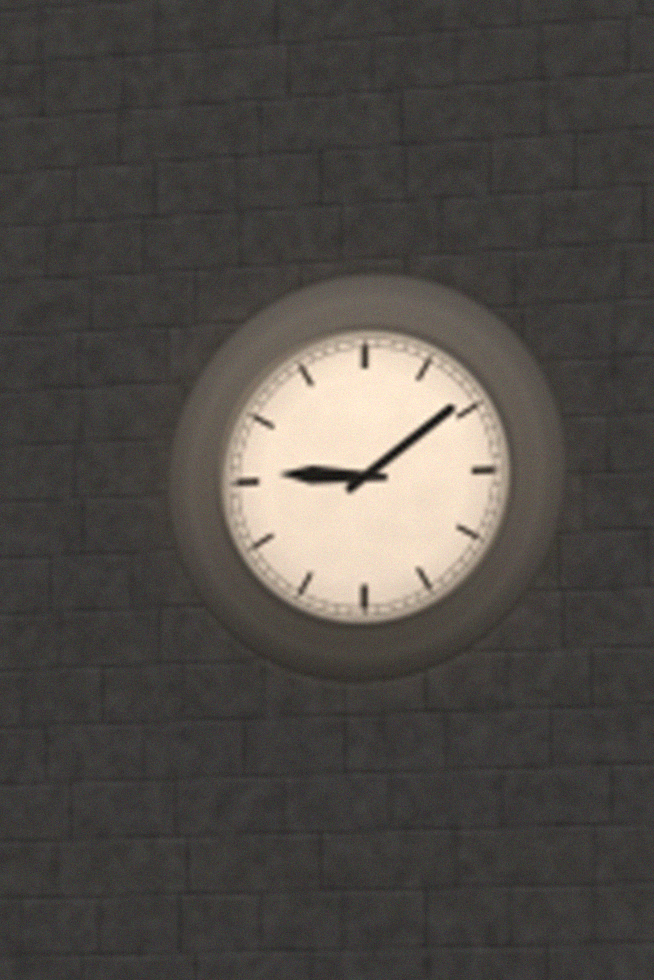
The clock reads 9h09
